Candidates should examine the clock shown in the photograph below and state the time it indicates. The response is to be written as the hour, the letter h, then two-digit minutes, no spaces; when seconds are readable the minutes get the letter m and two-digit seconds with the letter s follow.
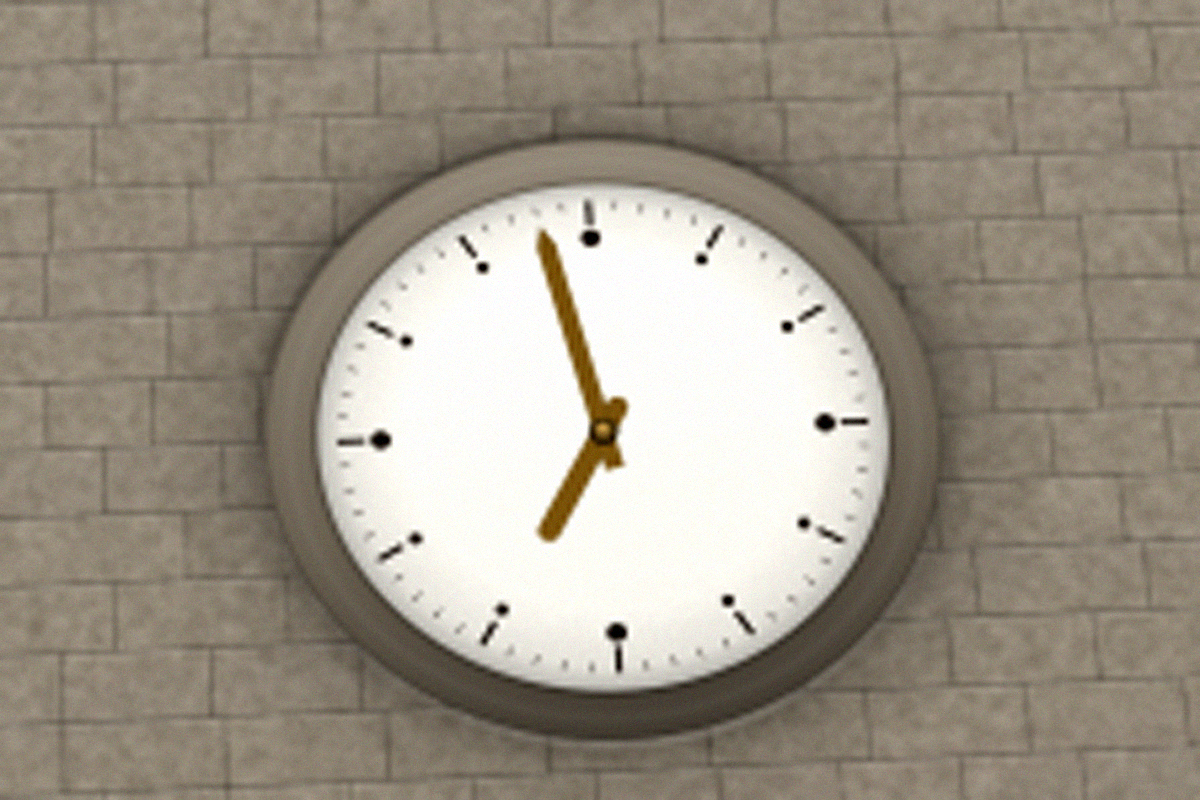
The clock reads 6h58
